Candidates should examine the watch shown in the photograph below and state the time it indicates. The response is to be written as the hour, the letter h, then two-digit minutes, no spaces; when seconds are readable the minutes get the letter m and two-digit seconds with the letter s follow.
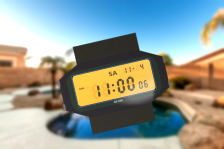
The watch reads 11h00m06s
